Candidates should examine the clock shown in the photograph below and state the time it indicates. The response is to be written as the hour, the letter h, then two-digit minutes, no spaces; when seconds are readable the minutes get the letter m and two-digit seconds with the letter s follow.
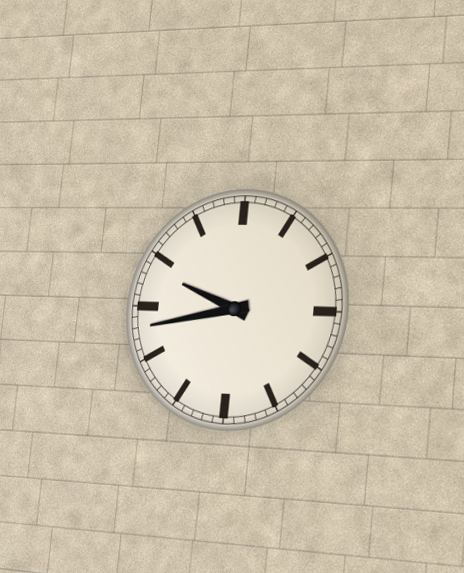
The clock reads 9h43
